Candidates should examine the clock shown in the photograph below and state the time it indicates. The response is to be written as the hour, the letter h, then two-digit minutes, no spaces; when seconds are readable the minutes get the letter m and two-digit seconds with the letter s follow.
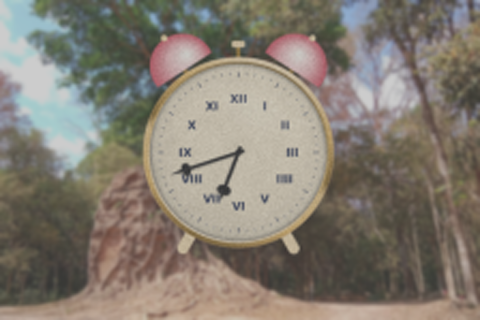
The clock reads 6h42
